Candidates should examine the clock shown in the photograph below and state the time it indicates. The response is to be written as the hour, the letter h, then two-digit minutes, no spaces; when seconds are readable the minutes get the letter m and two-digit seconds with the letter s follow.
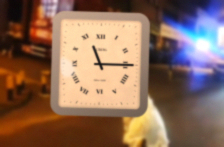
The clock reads 11h15
